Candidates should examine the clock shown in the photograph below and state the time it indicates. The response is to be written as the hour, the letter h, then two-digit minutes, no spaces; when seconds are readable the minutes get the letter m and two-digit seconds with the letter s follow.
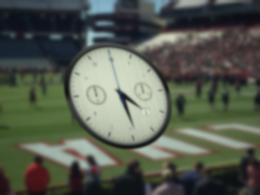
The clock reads 4h29
